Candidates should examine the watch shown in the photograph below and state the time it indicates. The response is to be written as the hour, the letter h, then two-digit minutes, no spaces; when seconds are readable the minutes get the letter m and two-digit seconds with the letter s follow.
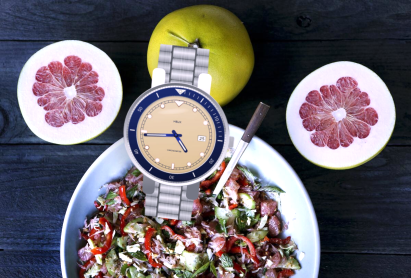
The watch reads 4h44
